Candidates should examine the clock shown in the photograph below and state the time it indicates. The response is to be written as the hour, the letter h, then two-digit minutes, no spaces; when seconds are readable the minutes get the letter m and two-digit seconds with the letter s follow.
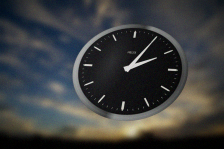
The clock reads 2h05
